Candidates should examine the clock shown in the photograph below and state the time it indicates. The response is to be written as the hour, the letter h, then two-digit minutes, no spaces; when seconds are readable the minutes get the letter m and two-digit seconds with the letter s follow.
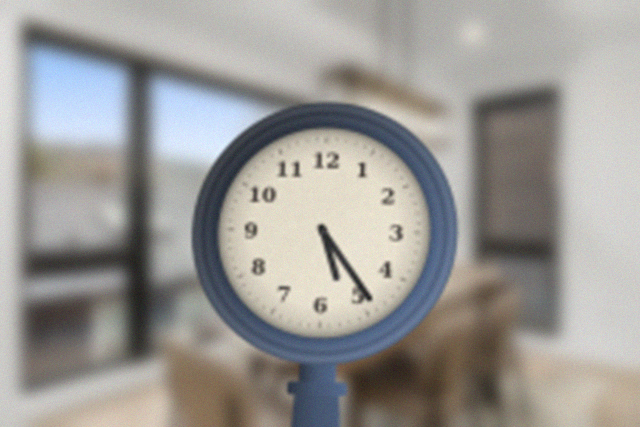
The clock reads 5h24
